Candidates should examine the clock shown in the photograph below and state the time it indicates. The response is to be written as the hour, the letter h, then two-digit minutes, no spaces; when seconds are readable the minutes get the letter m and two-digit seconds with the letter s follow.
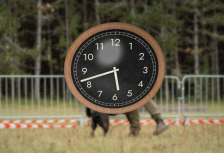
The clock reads 5h42
